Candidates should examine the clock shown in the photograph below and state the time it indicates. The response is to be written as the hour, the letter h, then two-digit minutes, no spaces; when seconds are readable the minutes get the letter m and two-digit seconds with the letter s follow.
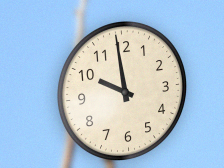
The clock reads 9h59
